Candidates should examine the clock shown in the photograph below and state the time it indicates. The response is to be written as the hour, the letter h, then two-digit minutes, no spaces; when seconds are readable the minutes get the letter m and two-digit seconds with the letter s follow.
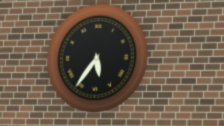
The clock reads 5h36
